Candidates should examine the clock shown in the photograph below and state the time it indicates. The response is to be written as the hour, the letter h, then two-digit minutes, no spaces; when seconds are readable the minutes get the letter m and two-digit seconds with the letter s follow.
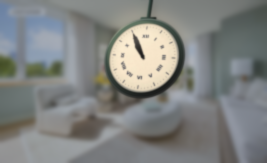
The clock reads 10h55
